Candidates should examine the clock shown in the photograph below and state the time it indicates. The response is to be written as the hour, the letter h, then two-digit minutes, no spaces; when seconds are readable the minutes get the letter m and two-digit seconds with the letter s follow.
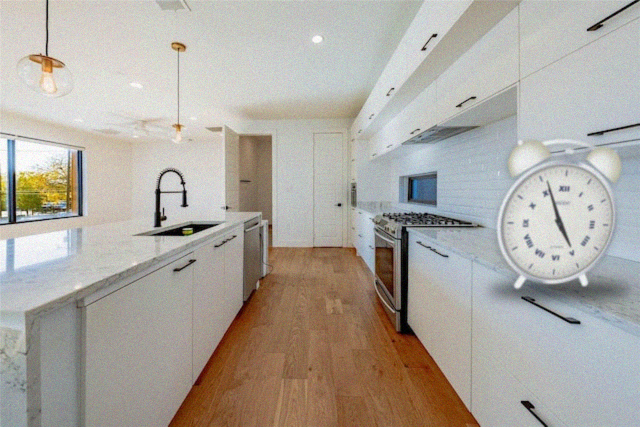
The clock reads 4h56
